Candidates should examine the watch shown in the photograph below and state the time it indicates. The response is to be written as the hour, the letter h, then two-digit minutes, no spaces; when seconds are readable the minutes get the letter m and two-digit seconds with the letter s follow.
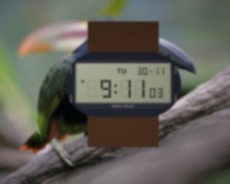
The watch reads 9h11
